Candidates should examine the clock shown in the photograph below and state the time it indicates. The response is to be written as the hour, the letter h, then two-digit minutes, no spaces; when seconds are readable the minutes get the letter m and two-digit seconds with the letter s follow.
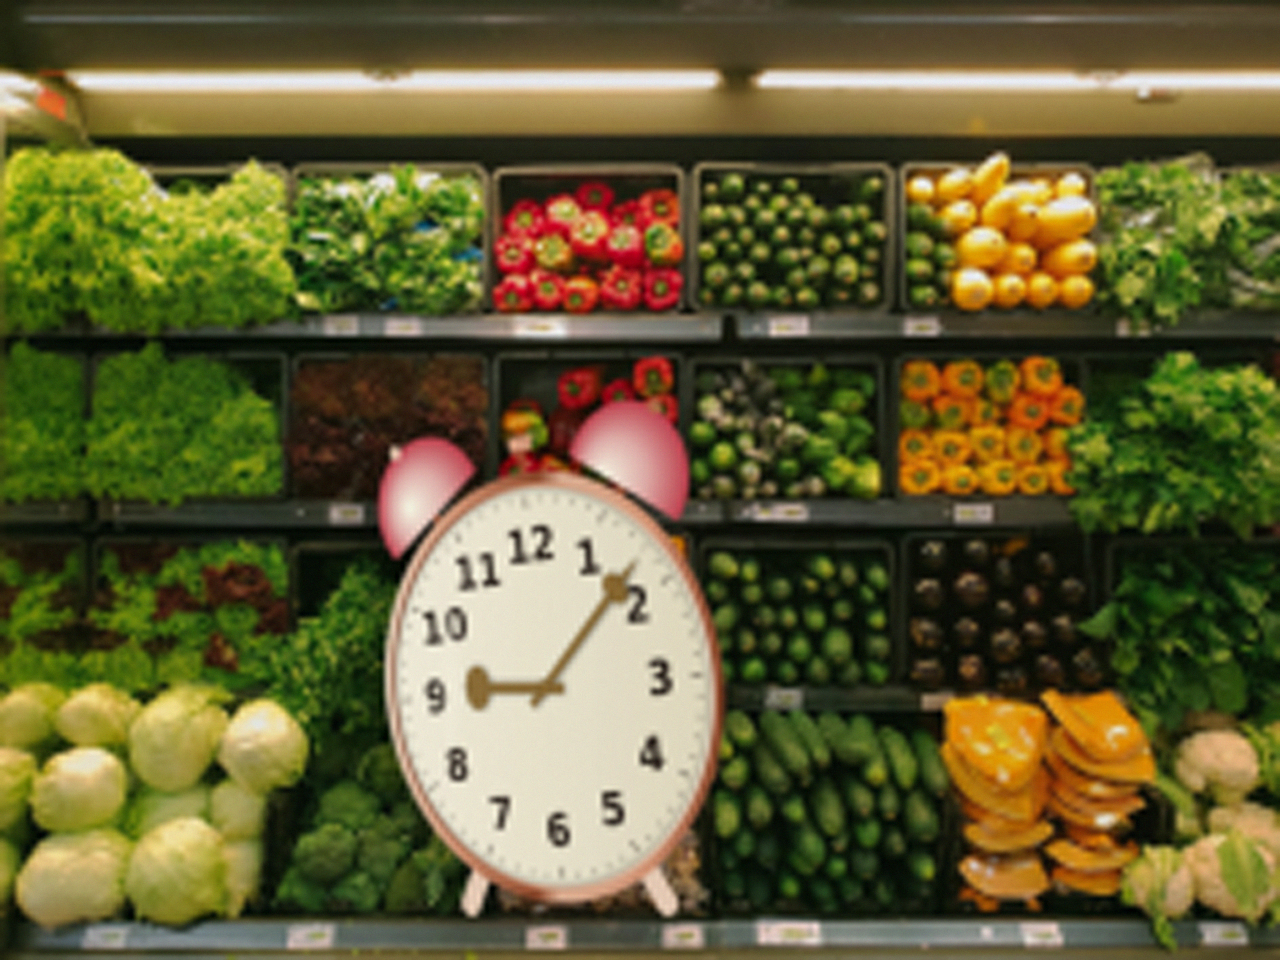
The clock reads 9h08
